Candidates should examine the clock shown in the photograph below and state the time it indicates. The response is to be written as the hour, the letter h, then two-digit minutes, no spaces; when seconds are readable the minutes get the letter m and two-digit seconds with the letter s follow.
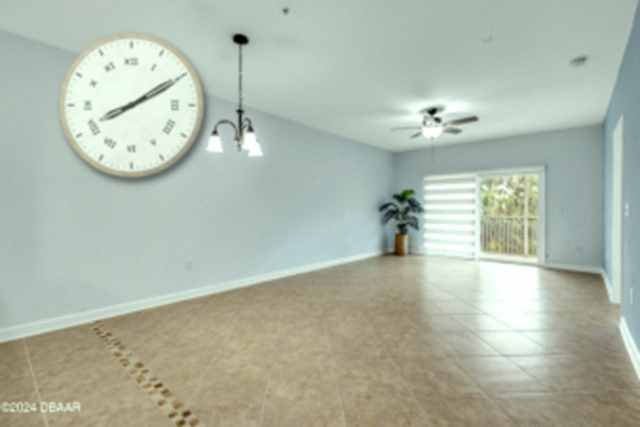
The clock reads 8h10
